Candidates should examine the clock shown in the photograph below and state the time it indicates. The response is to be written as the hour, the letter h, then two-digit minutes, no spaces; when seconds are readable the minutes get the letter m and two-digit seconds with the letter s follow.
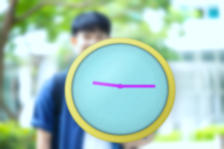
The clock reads 9h15
